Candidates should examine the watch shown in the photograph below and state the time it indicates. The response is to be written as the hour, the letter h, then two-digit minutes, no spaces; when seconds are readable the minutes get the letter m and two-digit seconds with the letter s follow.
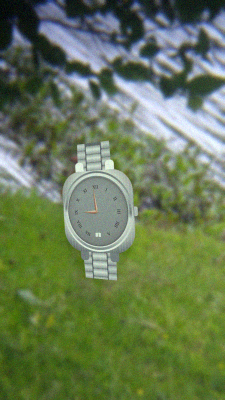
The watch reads 8h59
